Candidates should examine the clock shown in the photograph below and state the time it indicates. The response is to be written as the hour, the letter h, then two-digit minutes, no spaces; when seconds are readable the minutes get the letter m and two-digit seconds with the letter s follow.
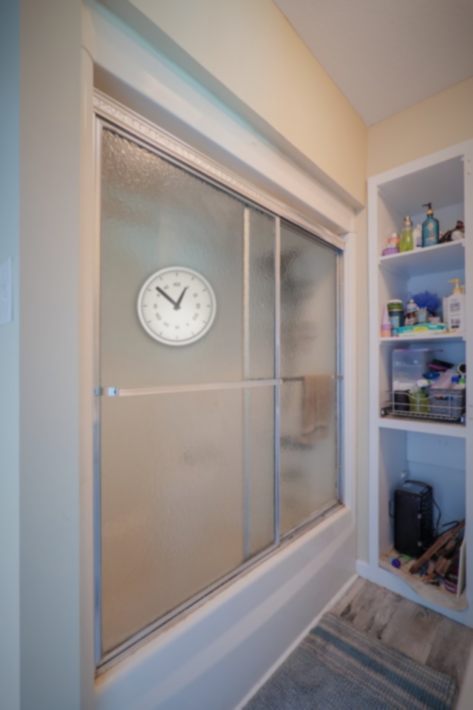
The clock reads 12h52
